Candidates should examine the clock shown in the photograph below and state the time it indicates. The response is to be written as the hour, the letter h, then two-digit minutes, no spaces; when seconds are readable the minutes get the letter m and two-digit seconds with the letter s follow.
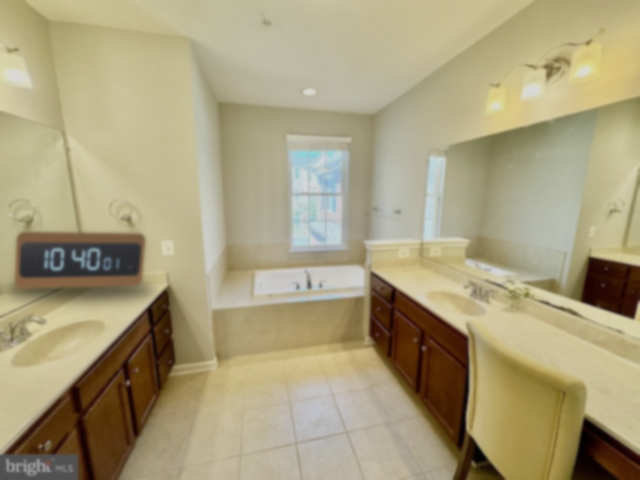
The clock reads 10h40
